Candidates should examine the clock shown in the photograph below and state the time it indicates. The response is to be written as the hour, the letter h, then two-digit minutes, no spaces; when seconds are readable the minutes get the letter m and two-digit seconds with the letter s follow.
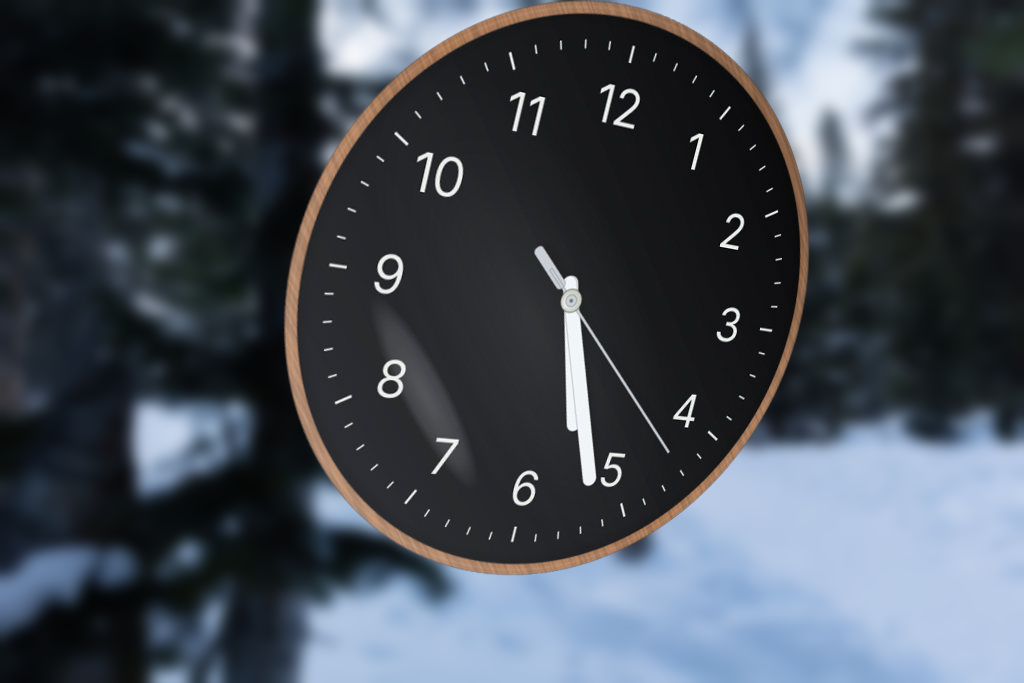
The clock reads 5h26m22s
